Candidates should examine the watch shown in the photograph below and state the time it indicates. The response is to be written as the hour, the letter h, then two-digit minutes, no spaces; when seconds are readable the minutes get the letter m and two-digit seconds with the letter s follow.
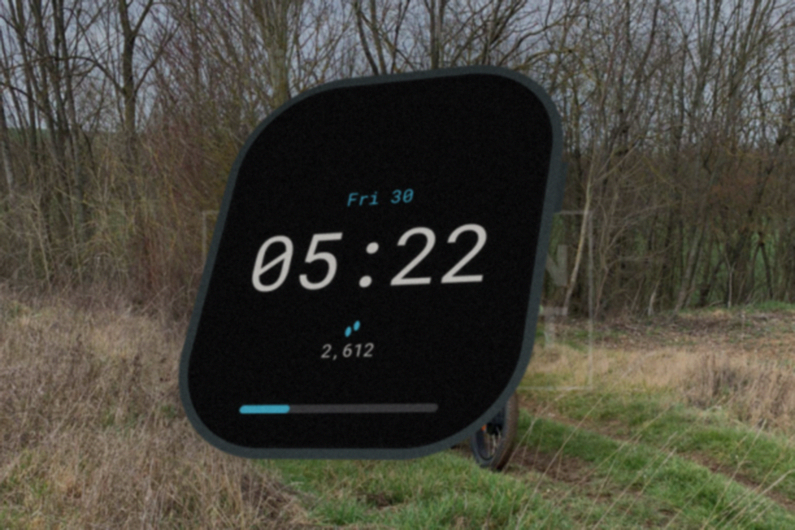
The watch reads 5h22
